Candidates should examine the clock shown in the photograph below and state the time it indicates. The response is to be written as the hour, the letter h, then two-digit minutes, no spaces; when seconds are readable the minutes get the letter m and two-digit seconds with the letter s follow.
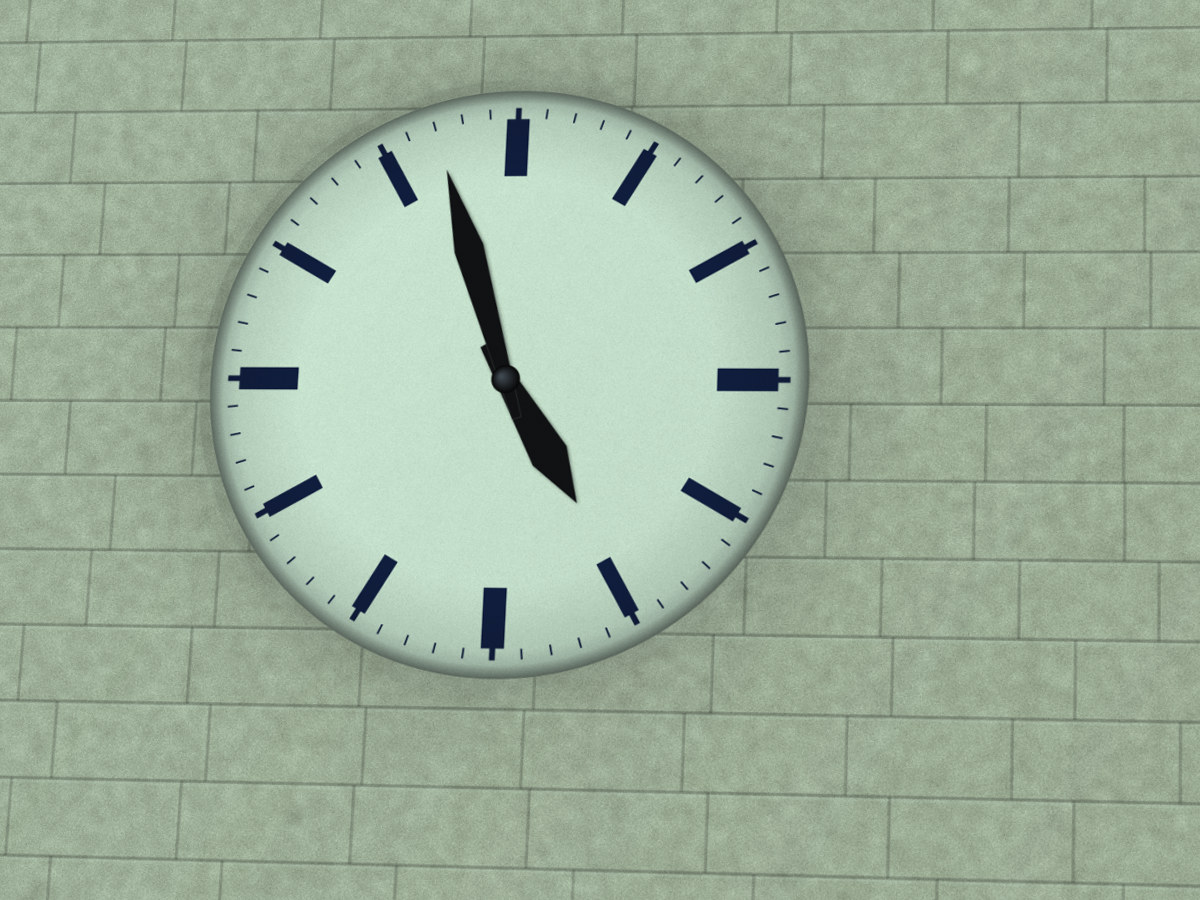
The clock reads 4h57
